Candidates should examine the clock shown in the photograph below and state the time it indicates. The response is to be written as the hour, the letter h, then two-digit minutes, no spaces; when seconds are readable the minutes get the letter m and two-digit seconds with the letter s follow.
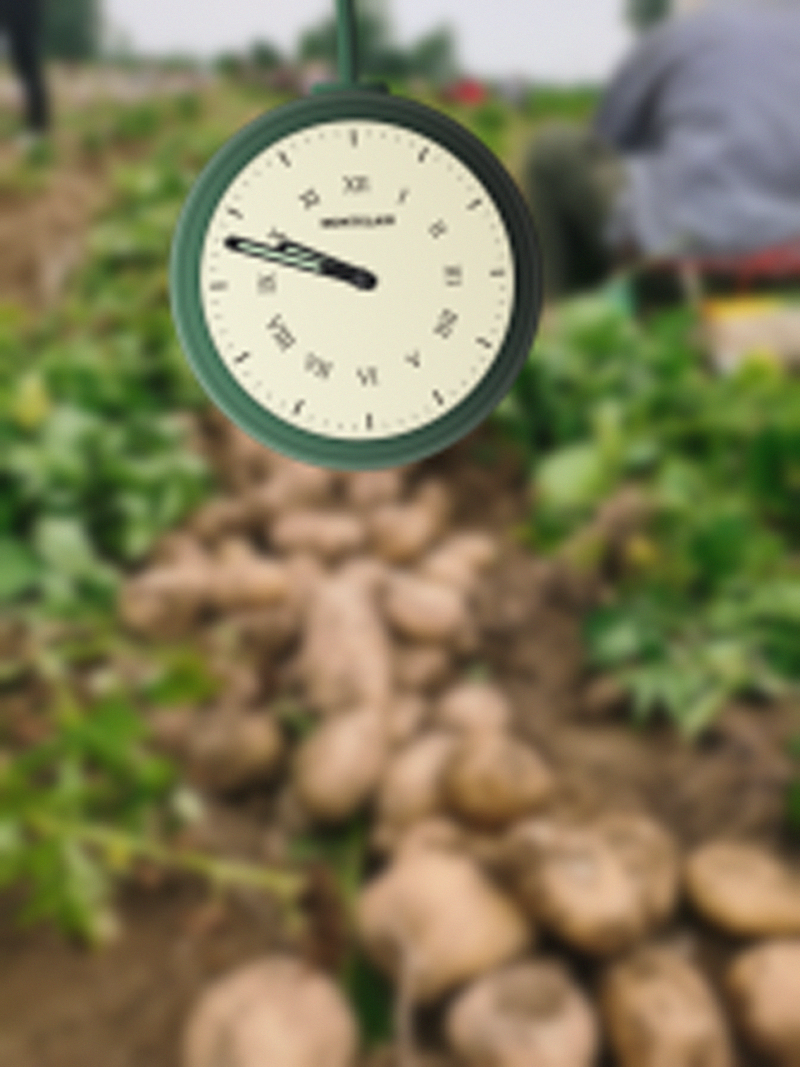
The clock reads 9h48
